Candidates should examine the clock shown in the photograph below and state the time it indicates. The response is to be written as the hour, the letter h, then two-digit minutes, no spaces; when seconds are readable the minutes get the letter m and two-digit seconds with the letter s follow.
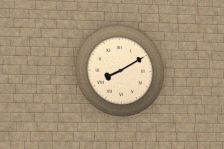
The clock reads 8h10
